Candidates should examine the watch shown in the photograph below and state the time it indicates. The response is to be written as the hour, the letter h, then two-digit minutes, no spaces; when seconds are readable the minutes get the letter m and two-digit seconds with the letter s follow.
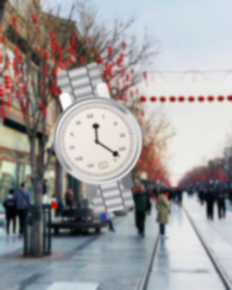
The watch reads 12h23
